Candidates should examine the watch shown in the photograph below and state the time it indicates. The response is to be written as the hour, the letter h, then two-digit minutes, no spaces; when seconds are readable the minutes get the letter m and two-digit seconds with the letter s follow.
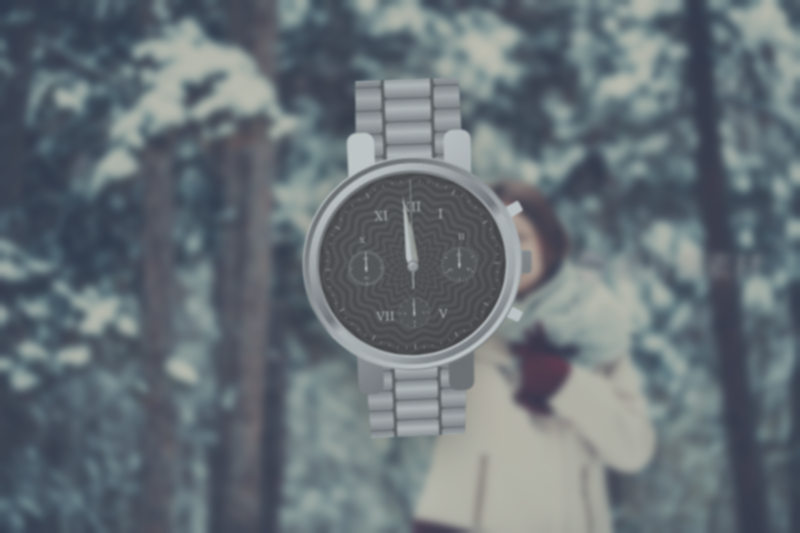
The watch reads 11h59
